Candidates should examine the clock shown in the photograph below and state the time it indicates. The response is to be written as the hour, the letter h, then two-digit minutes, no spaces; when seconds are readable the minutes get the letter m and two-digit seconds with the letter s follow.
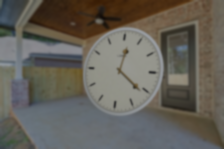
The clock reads 12h21
